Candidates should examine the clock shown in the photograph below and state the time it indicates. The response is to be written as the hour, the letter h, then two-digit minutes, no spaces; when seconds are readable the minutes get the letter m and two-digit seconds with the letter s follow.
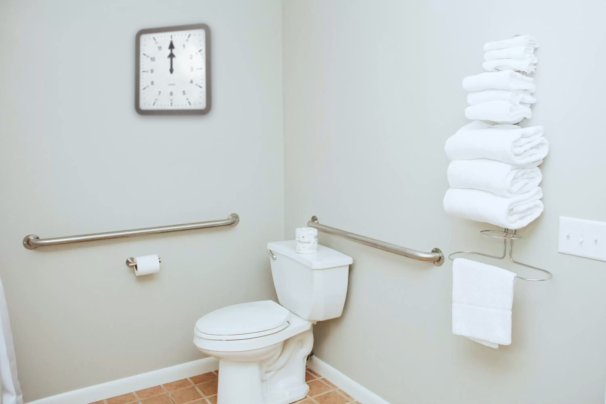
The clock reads 12h00
